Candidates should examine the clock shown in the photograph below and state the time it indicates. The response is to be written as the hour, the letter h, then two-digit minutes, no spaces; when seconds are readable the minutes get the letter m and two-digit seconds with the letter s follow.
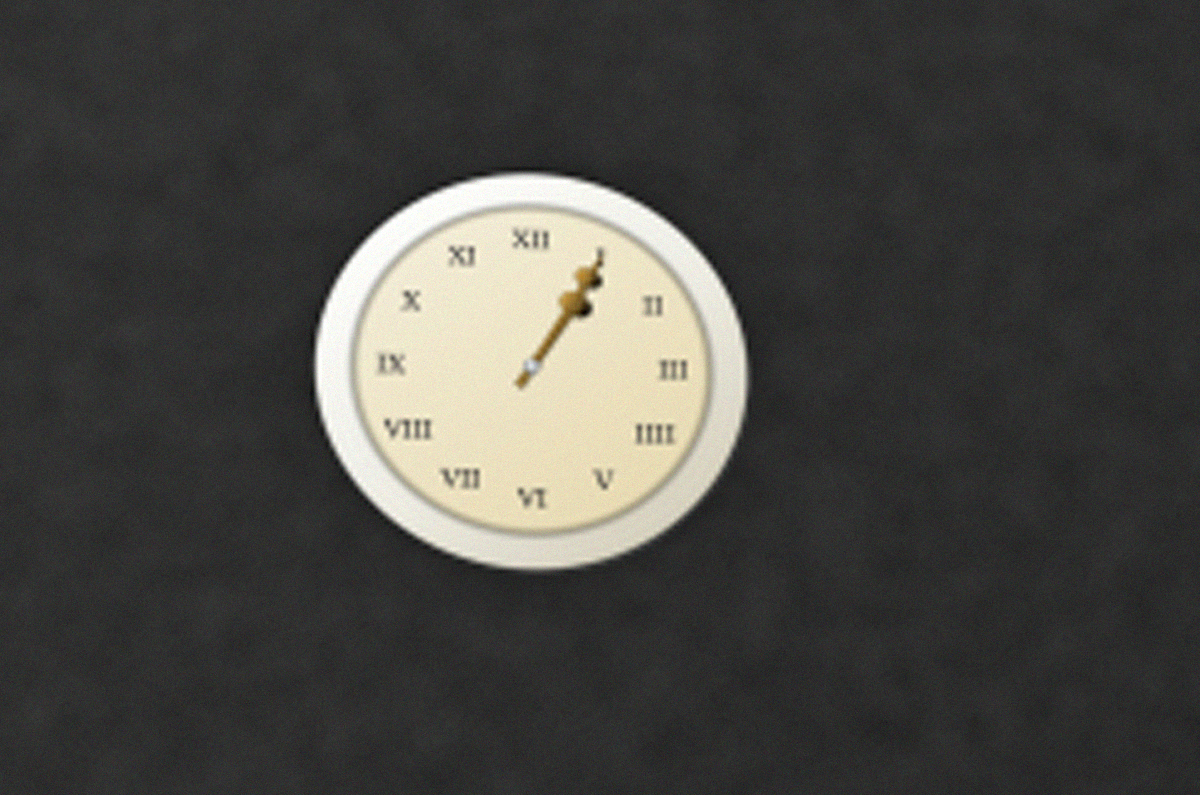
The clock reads 1h05
